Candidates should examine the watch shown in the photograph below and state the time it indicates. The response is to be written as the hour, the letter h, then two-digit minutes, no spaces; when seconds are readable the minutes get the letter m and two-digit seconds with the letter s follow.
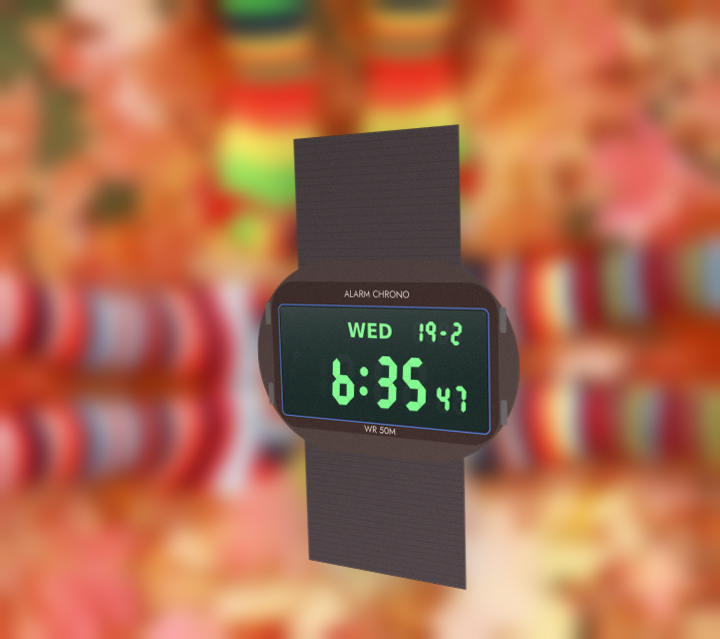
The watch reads 6h35m47s
